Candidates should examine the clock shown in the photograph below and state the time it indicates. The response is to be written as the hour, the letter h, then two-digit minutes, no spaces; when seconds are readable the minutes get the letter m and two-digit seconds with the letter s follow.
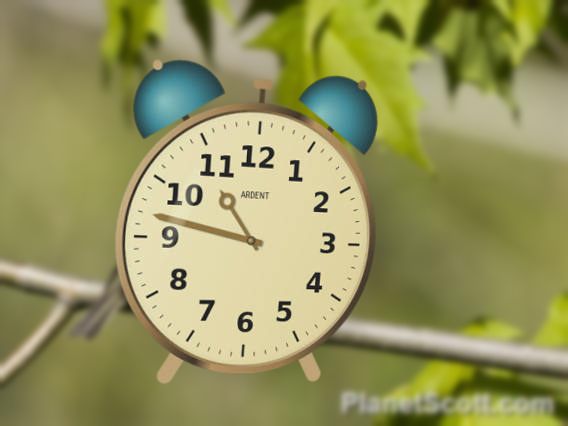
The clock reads 10h47
